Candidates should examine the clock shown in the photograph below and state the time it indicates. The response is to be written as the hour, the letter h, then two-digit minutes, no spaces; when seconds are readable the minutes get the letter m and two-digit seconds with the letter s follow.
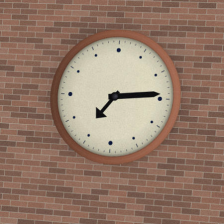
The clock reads 7h14
